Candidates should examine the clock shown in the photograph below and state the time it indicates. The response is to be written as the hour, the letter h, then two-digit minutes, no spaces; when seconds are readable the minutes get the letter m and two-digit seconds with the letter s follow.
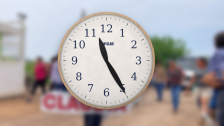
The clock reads 11h25
